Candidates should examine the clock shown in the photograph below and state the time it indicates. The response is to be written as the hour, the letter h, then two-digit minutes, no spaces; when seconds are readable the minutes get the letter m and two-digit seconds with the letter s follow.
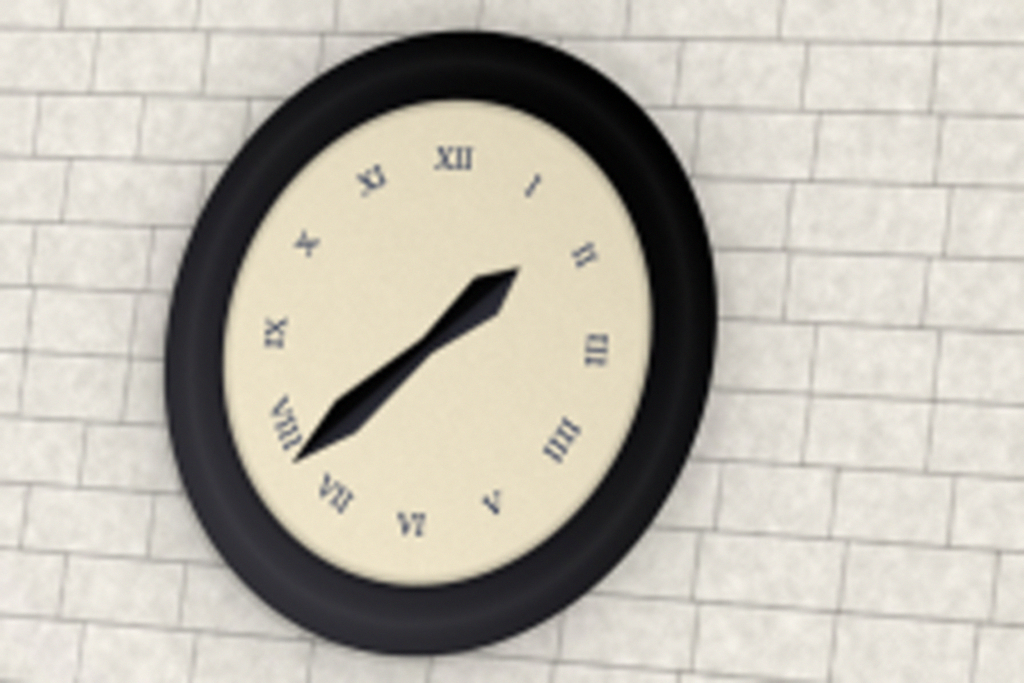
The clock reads 1h38
